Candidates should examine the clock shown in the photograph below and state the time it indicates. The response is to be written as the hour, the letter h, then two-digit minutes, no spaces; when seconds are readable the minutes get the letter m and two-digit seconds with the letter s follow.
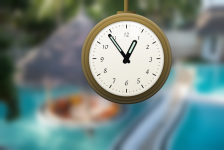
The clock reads 12h54
